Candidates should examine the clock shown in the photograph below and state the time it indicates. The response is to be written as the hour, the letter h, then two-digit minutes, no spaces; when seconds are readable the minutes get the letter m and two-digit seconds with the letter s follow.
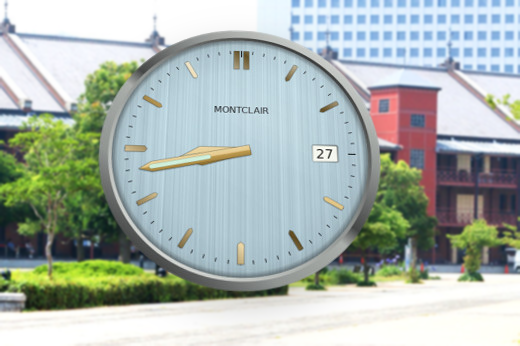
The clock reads 8h43
